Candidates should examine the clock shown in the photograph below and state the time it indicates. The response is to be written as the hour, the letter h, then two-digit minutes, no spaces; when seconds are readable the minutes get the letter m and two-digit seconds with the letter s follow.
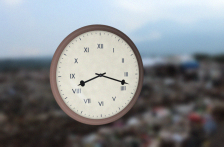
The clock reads 8h18
